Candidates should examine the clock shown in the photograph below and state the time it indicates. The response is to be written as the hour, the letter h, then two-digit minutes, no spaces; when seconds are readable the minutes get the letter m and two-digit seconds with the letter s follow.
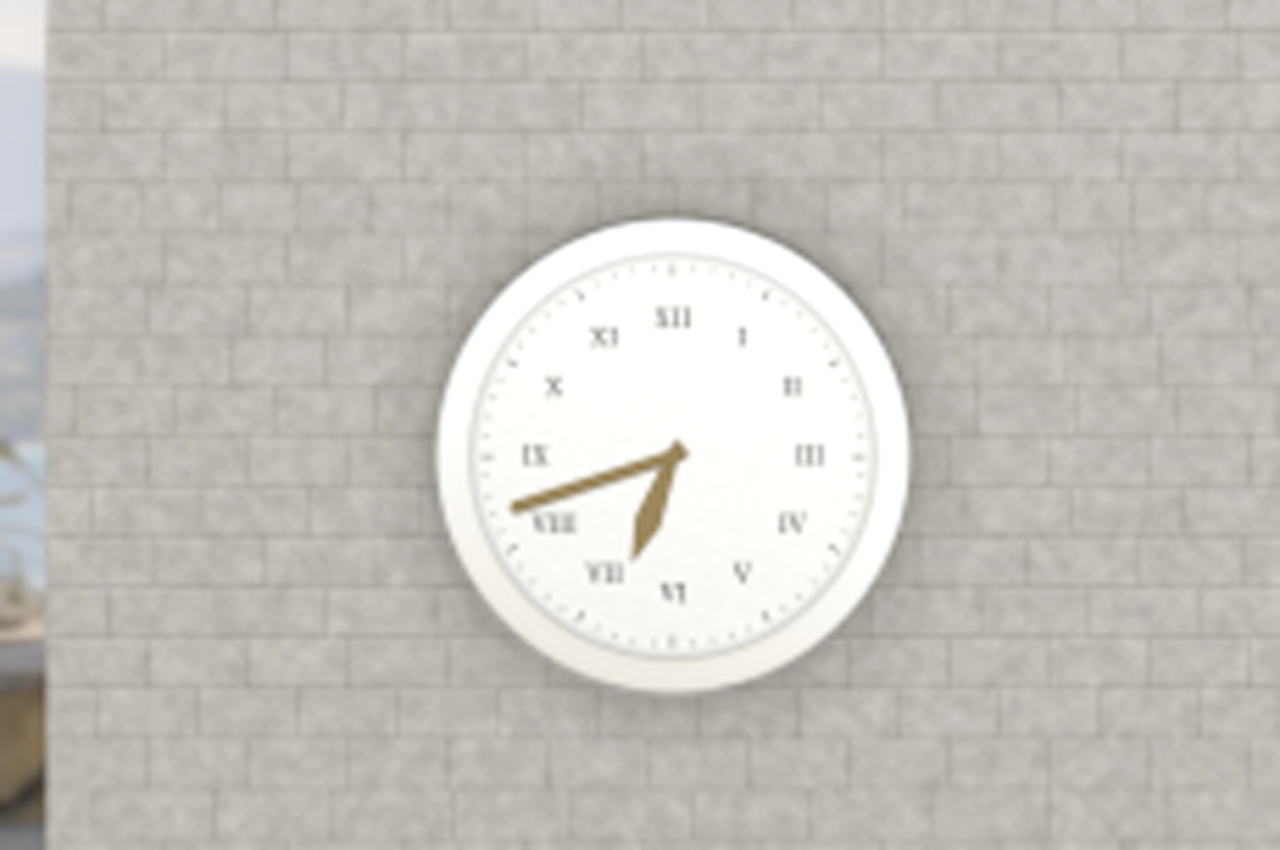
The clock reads 6h42
